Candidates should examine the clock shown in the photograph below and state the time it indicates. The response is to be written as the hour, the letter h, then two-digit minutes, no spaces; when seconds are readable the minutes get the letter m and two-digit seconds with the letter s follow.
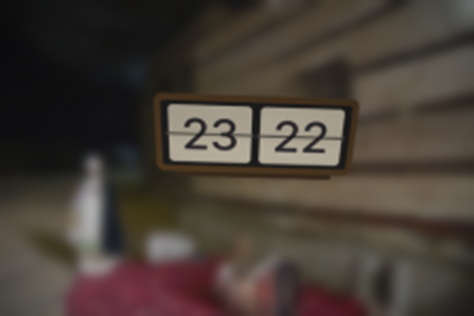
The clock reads 23h22
